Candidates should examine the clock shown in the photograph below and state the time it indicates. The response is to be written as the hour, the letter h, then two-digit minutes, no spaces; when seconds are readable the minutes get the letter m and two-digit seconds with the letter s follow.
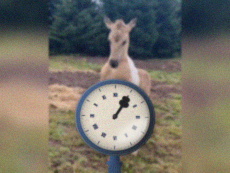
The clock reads 1h05
